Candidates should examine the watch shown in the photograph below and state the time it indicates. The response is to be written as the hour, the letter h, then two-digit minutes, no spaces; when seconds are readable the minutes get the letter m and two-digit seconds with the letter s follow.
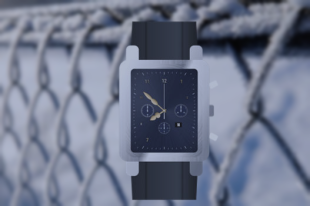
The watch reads 7h52
